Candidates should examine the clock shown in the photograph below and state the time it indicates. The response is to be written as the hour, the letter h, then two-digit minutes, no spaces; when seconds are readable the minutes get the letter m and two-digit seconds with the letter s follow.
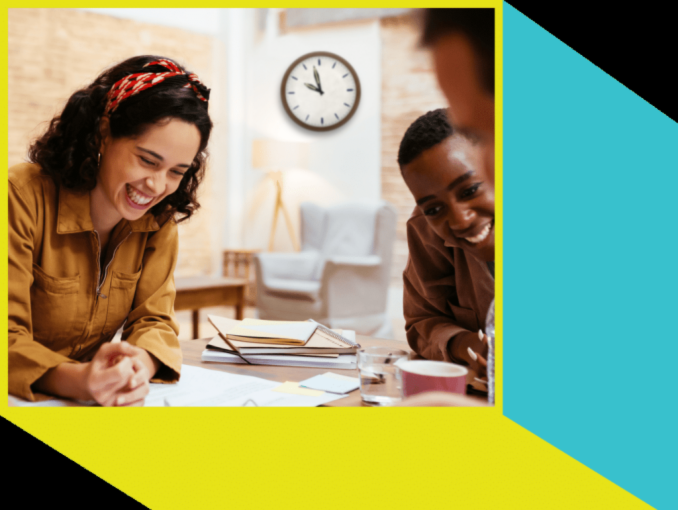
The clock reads 9h58
